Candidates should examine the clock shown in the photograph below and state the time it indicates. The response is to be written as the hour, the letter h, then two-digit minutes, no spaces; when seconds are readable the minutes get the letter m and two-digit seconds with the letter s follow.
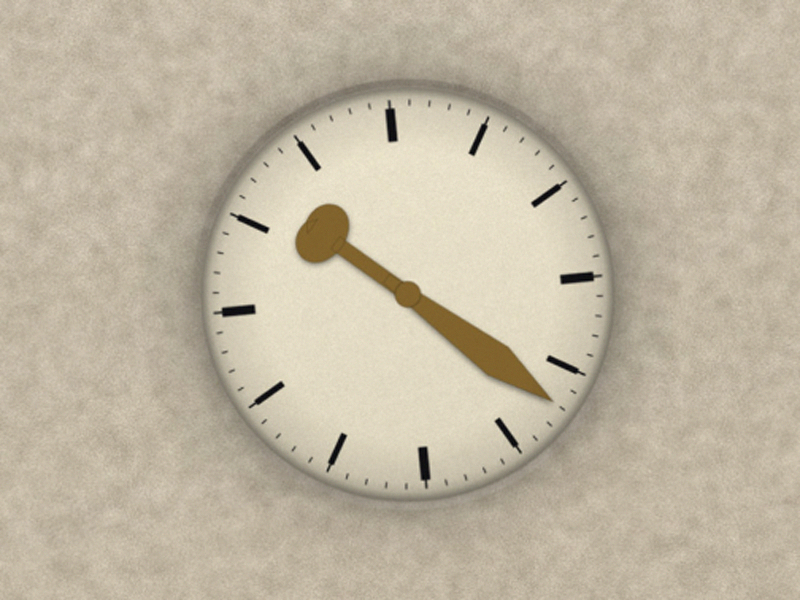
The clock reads 10h22
